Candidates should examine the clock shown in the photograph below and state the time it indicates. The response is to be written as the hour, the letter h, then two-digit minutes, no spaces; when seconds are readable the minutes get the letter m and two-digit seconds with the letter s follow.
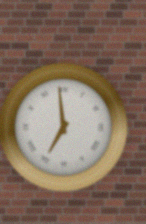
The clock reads 6h59
